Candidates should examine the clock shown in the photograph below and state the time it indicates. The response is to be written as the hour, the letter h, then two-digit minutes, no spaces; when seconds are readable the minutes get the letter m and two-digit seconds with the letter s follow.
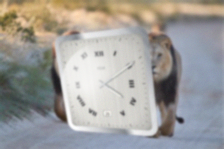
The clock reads 4h10
